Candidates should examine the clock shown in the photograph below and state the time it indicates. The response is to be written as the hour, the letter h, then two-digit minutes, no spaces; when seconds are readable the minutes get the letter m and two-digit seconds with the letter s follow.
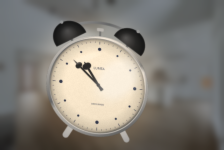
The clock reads 10h52
